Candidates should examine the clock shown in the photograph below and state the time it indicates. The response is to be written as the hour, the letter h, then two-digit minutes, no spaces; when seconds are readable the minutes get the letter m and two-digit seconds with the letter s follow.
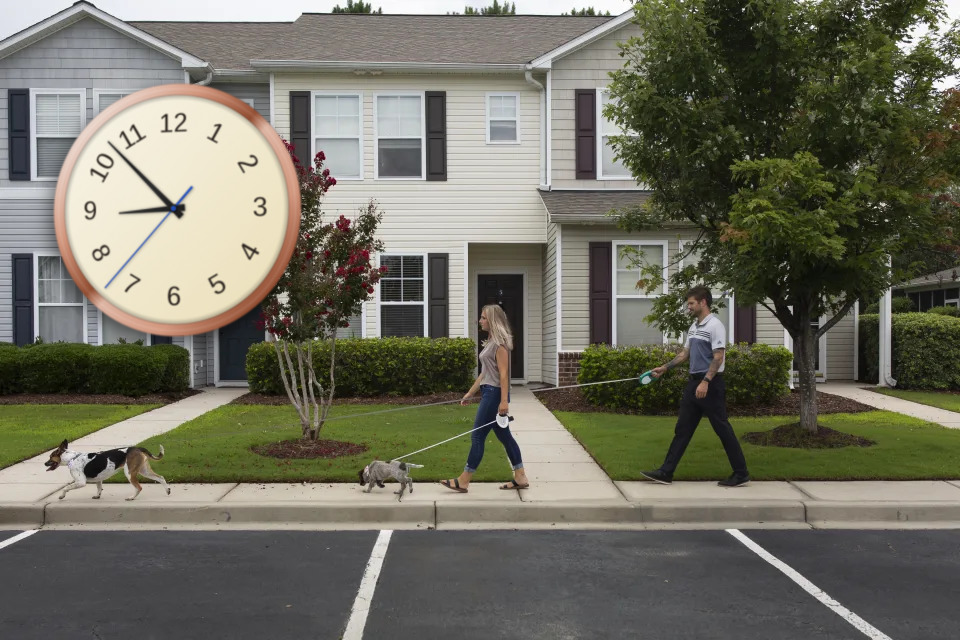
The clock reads 8h52m37s
